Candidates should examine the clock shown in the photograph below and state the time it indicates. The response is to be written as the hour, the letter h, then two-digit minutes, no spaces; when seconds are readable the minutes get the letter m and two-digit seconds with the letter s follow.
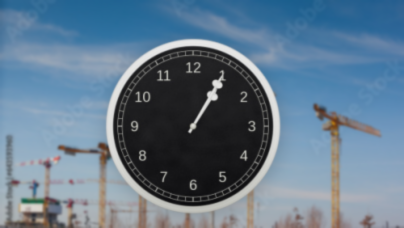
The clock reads 1h05
